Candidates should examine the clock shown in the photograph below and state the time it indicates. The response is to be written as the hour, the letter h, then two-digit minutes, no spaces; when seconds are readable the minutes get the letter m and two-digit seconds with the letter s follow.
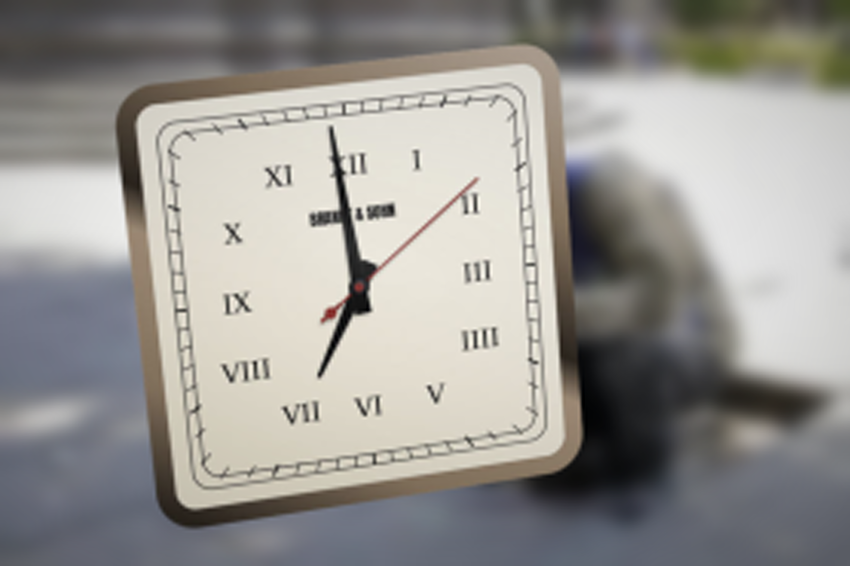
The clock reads 6h59m09s
